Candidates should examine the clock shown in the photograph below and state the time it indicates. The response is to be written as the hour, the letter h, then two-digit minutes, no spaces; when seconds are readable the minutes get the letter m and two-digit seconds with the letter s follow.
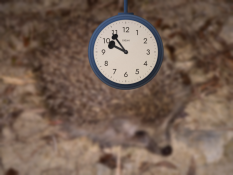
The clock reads 9h54
